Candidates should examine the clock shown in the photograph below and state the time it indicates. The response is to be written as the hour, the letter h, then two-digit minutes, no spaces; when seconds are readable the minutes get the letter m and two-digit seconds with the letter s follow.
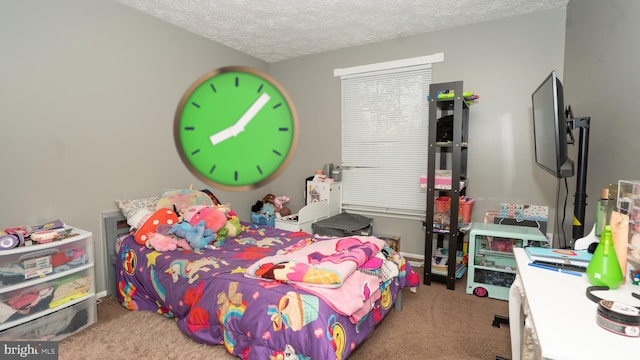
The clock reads 8h07
